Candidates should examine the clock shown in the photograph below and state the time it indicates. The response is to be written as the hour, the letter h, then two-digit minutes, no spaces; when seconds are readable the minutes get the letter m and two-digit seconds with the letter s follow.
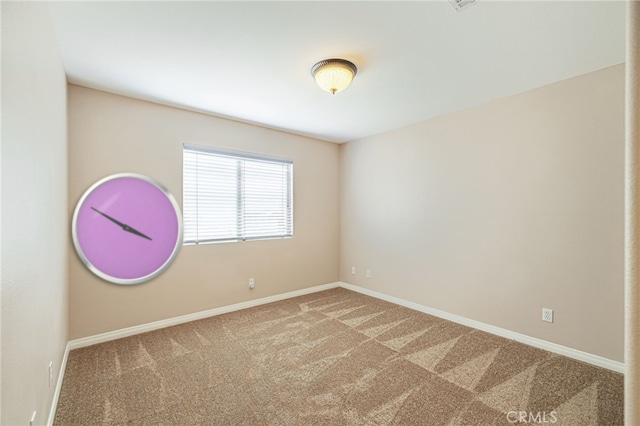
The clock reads 3h50
